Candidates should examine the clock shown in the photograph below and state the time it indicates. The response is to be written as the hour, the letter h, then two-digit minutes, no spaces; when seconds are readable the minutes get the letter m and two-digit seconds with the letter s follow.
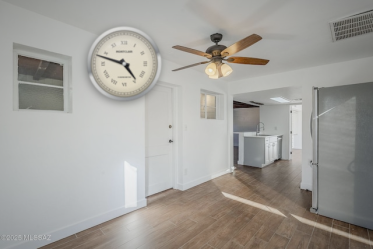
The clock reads 4h48
